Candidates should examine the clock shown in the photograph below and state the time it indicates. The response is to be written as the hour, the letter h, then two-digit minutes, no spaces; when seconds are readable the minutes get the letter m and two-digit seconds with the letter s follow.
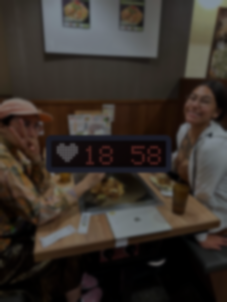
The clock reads 18h58
